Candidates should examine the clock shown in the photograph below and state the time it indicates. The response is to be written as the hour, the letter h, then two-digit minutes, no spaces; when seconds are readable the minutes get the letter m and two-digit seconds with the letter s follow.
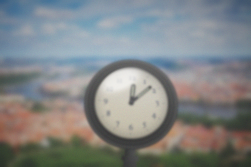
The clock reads 12h08
